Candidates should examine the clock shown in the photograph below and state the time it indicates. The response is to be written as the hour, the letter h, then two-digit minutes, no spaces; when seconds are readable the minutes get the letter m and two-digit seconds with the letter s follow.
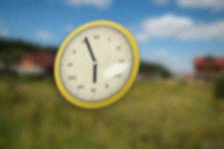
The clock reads 5h56
